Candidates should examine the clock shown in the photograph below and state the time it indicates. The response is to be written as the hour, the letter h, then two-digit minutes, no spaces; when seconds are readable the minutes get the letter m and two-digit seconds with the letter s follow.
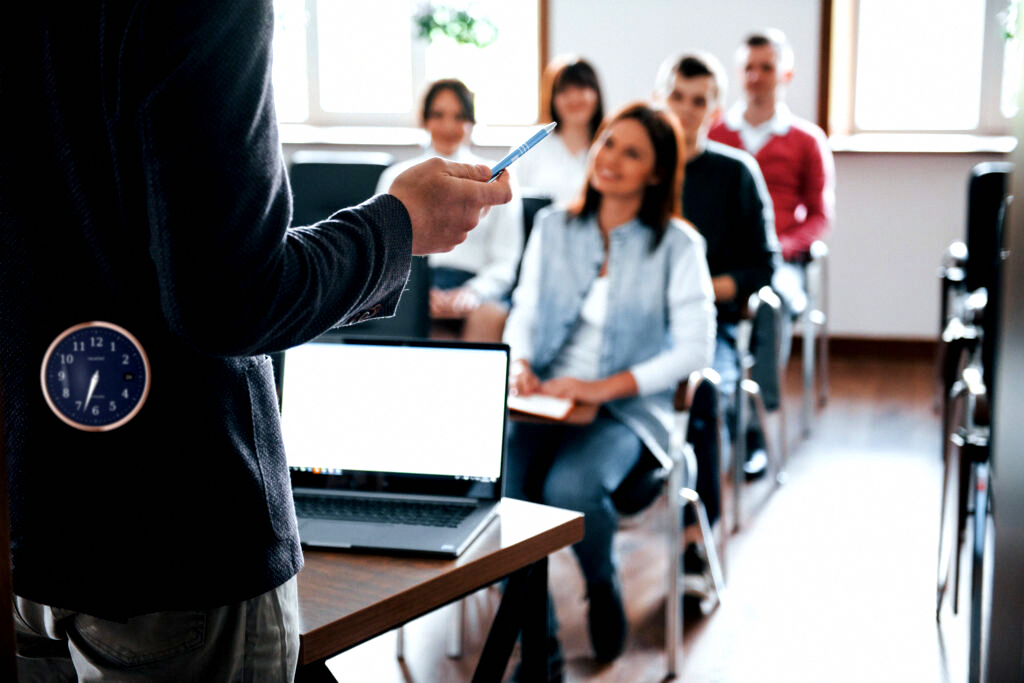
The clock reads 6h33
